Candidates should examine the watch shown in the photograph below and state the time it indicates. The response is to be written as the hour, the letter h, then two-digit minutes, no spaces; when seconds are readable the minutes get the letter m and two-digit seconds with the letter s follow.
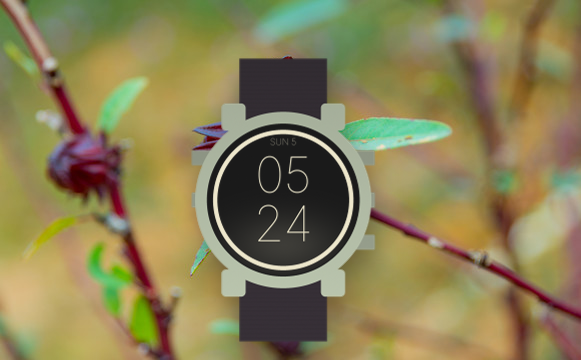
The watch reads 5h24
